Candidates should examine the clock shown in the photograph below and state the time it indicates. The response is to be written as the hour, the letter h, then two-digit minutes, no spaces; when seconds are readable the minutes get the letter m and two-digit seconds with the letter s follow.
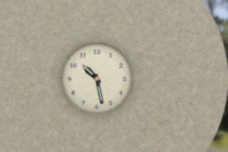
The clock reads 10h28
